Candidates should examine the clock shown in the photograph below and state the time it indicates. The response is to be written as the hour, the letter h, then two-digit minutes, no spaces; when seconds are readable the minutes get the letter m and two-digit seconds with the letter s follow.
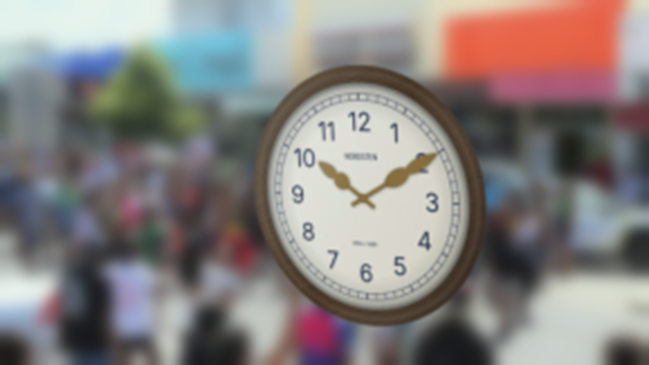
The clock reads 10h10
